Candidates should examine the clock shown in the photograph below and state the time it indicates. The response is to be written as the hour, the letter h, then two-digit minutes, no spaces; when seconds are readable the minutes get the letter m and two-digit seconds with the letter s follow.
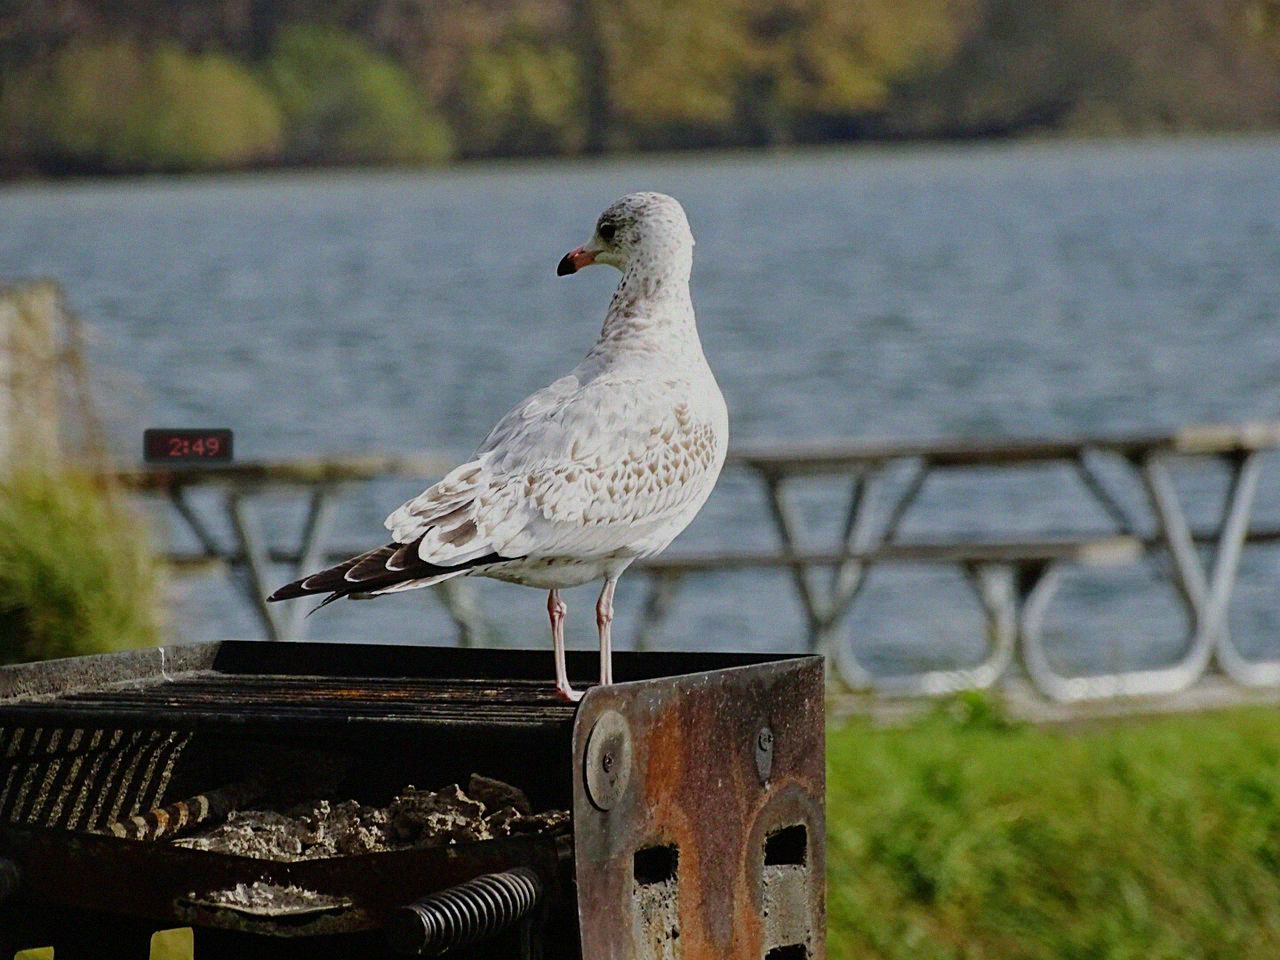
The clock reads 2h49
